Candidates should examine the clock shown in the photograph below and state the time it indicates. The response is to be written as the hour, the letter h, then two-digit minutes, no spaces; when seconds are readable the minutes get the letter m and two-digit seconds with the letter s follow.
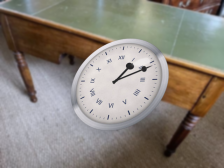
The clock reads 1h11
